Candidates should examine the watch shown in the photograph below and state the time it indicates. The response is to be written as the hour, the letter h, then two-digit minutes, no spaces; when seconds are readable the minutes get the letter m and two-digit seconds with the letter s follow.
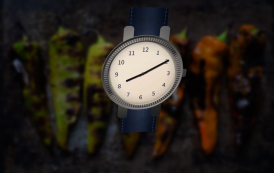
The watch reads 8h10
